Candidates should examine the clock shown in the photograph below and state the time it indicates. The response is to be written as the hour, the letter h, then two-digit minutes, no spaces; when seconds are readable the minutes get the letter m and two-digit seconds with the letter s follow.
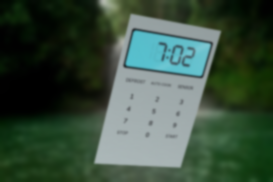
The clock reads 7h02
